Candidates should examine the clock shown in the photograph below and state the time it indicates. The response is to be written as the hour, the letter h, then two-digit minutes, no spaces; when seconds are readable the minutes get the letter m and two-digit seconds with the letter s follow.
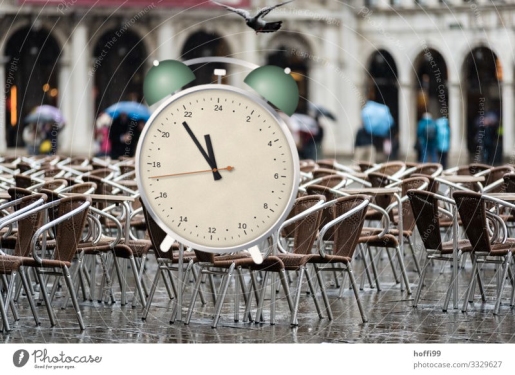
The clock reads 22h53m43s
